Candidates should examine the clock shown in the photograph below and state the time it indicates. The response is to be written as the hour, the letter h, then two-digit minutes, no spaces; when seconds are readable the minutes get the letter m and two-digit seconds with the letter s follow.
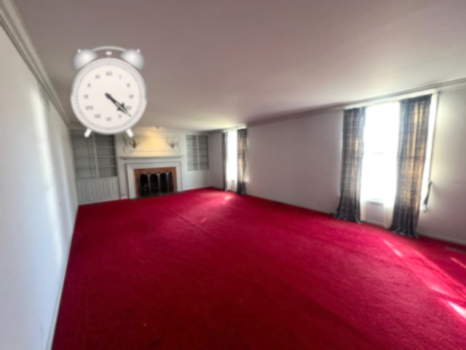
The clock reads 4h22
